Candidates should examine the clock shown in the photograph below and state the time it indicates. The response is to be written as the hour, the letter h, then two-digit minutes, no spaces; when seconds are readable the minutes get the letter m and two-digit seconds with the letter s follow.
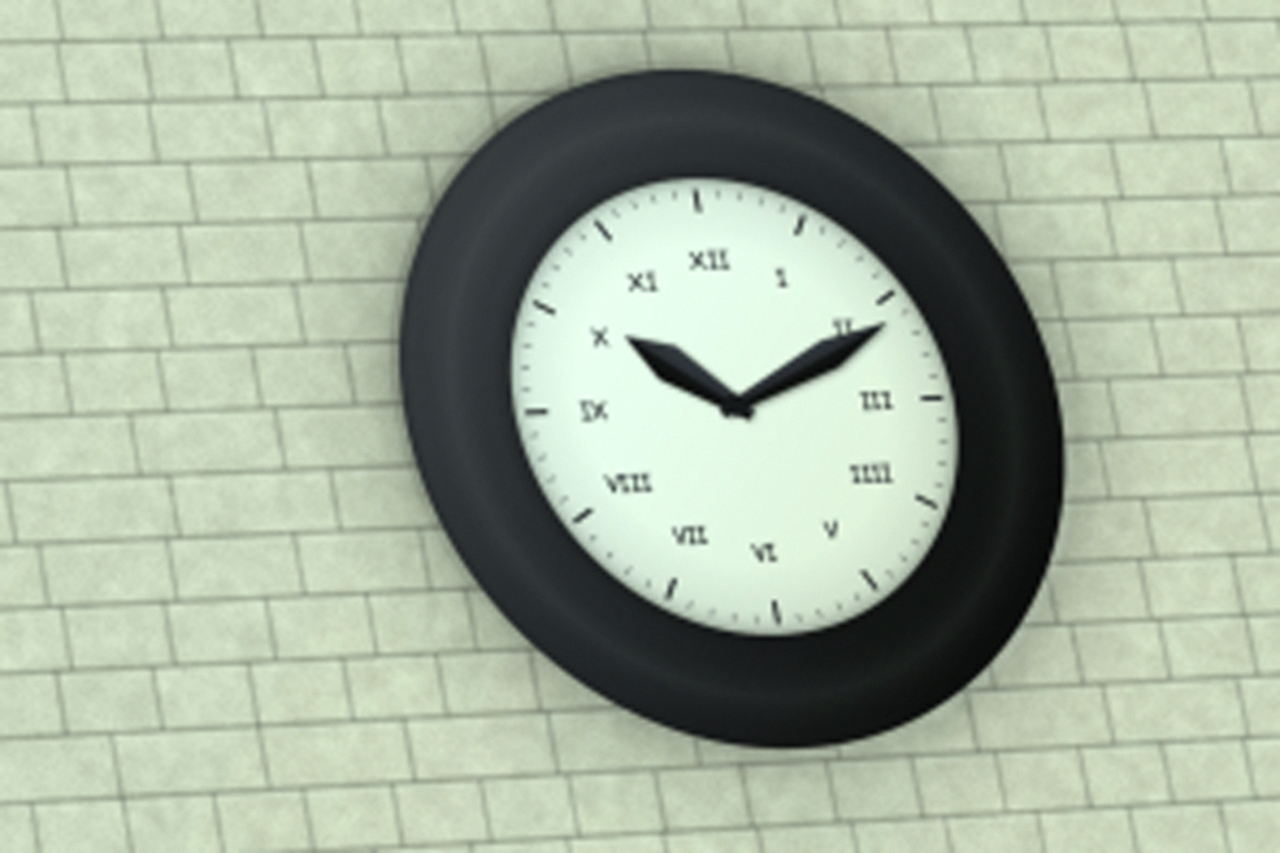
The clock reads 10h11
